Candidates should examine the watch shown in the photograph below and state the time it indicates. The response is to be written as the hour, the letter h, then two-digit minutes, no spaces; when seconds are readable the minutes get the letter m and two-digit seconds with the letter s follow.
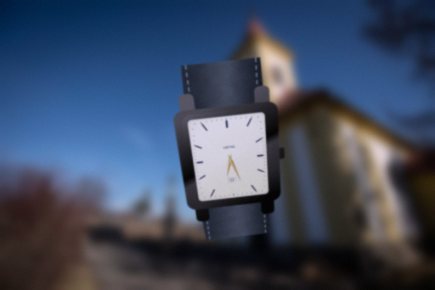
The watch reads 6h27
